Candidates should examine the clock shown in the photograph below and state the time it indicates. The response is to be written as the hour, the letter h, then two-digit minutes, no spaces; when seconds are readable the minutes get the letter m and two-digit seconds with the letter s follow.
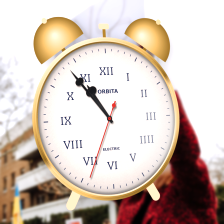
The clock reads 10h53m34s
